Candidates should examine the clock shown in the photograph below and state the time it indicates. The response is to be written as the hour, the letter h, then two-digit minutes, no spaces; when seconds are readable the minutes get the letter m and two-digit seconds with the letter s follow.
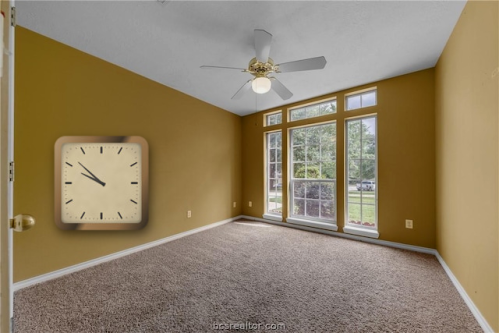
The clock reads 9h52
